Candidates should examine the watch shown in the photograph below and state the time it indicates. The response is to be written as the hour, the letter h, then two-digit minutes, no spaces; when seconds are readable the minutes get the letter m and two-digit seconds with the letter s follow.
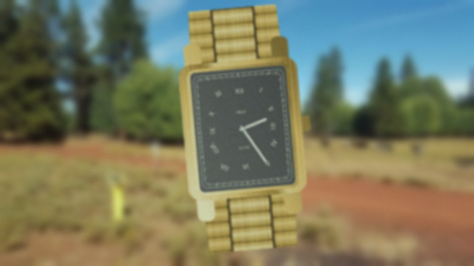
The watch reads 2h25
